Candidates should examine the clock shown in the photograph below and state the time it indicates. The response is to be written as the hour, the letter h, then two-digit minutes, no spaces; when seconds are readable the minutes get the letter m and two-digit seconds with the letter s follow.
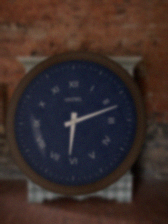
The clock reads 6h12
